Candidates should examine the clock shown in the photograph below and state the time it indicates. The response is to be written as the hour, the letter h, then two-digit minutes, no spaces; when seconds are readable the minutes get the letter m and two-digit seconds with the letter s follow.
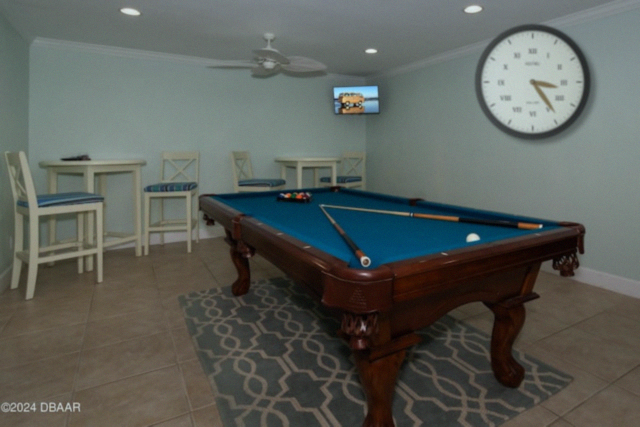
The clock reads 3h24
